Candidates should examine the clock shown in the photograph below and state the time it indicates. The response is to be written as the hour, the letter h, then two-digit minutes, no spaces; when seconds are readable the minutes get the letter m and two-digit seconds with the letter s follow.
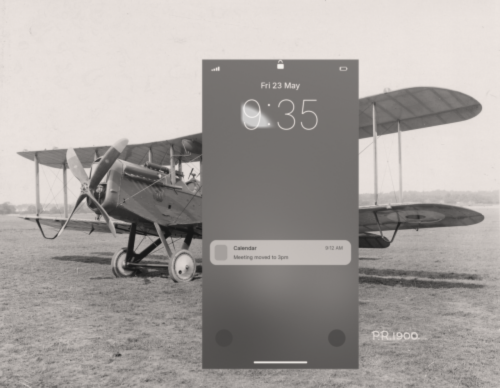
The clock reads 9h35
